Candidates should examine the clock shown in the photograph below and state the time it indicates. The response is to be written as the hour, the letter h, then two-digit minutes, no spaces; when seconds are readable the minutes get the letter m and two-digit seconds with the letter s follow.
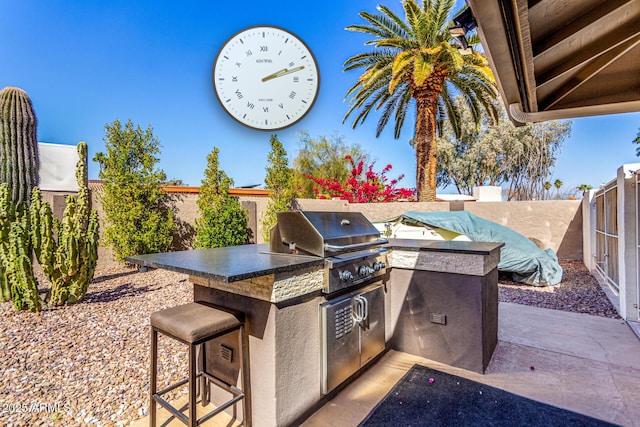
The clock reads 2h12
